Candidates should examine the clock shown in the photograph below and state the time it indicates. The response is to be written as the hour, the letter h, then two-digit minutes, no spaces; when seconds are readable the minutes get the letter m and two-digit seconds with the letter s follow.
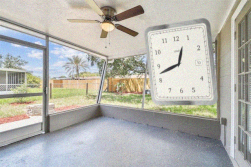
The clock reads 12h42
